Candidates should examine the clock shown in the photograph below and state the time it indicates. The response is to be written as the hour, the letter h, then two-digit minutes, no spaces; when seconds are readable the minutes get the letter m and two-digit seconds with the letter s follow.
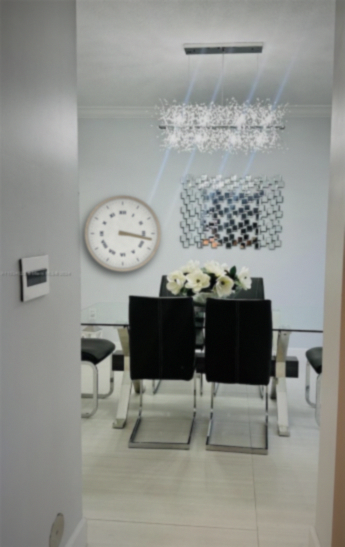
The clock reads 3h17
